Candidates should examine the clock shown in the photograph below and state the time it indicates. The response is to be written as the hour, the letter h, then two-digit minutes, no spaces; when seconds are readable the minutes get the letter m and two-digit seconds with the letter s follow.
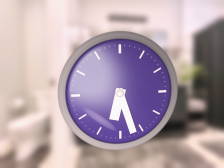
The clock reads 6h27
